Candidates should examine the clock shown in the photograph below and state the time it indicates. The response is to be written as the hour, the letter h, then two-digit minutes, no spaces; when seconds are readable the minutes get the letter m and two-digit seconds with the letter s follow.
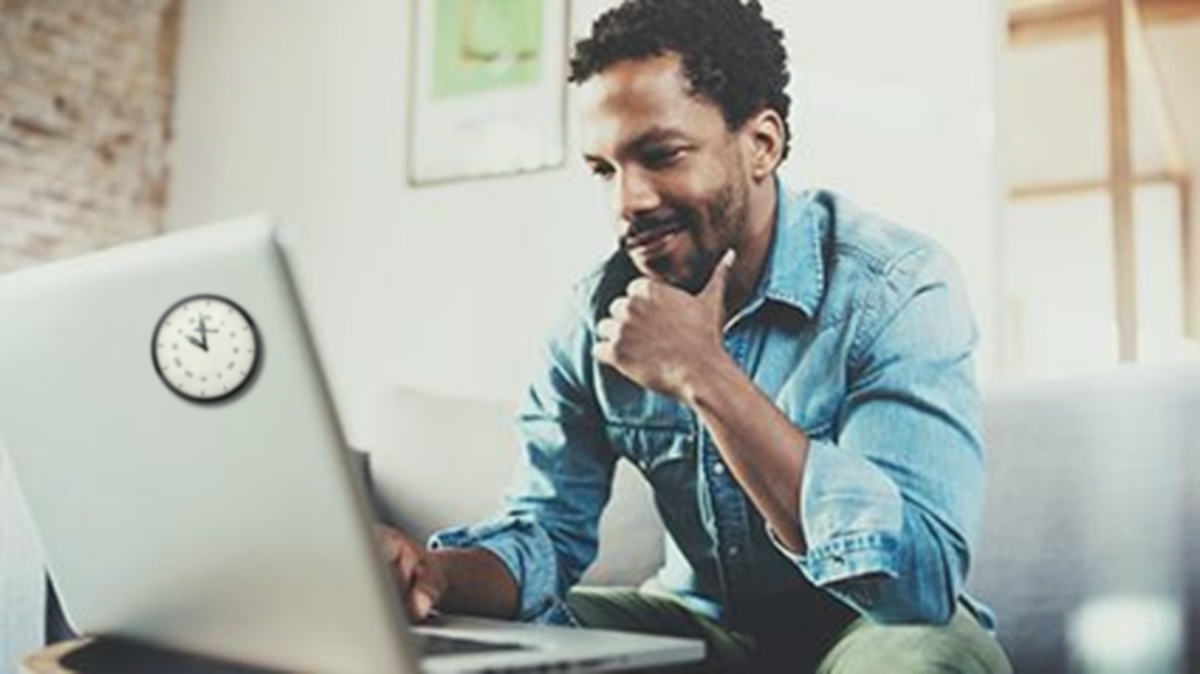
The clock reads 9h58
